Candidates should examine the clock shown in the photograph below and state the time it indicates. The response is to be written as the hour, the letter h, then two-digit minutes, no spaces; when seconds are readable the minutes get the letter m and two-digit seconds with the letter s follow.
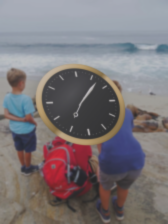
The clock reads 7h07
